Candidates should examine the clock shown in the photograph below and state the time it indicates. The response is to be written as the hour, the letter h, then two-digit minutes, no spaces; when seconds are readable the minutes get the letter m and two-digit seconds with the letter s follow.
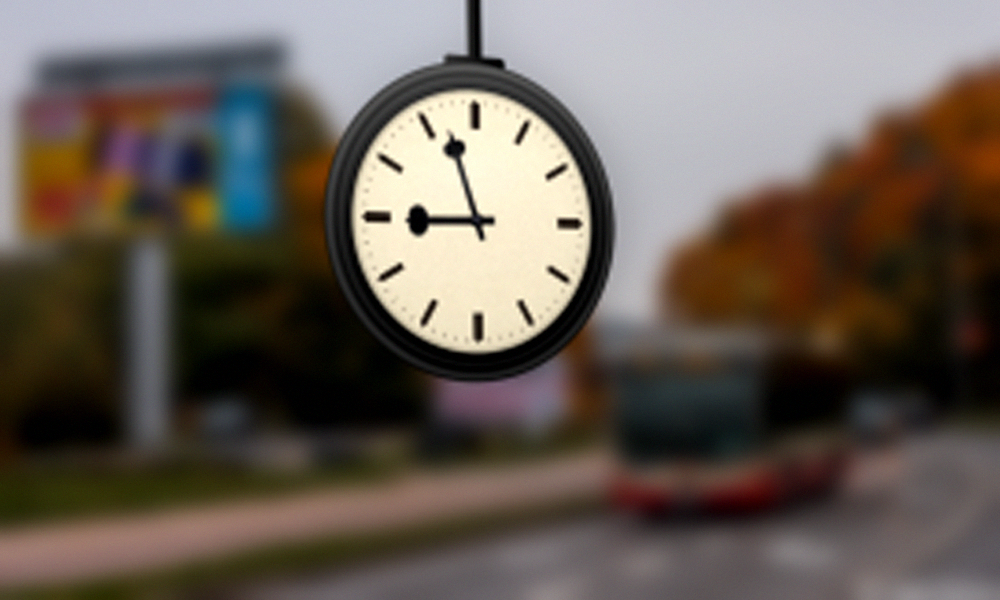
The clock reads 8h57
